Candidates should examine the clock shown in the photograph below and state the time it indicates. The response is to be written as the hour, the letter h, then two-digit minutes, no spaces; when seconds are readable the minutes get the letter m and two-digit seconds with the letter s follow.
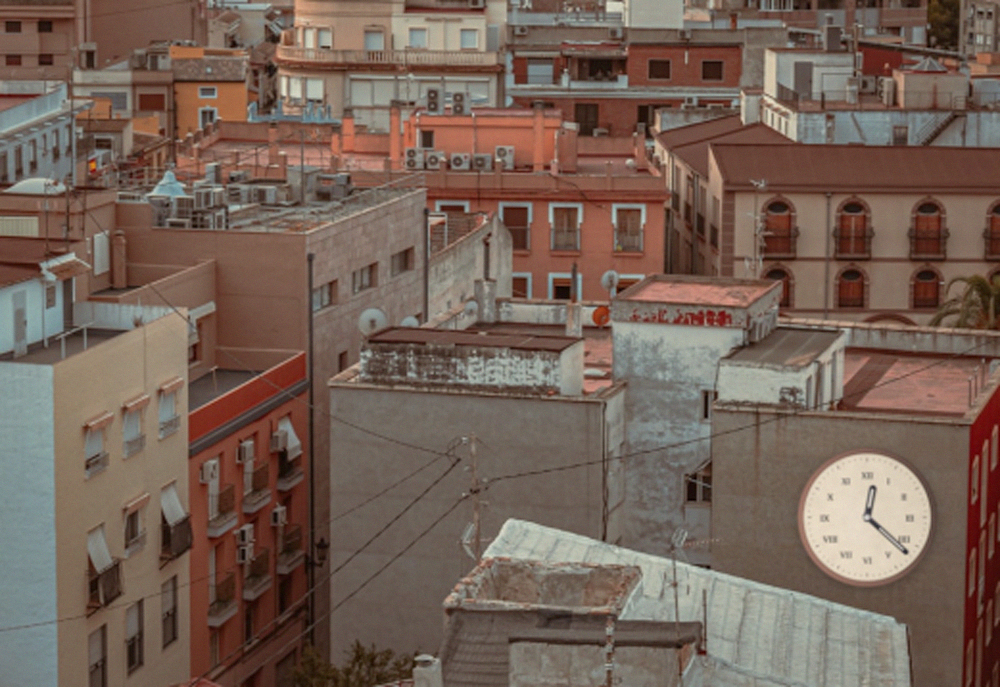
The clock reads 12h22
